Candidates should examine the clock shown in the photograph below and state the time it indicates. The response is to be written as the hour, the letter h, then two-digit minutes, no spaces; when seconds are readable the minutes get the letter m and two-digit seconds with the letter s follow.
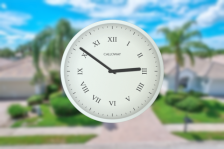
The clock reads 2h51
